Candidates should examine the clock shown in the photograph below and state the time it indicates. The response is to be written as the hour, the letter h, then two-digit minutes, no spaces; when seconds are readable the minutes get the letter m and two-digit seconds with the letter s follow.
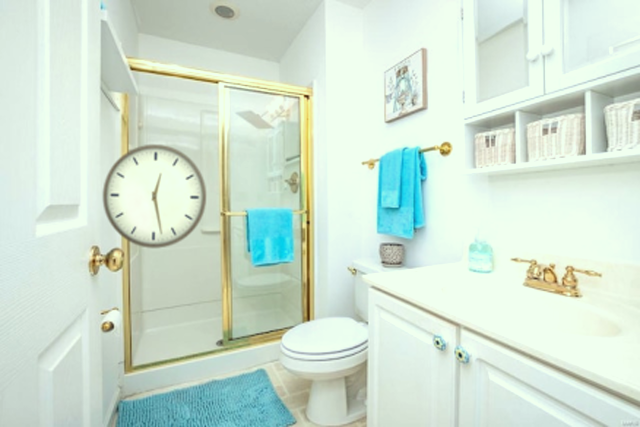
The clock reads 12h28
